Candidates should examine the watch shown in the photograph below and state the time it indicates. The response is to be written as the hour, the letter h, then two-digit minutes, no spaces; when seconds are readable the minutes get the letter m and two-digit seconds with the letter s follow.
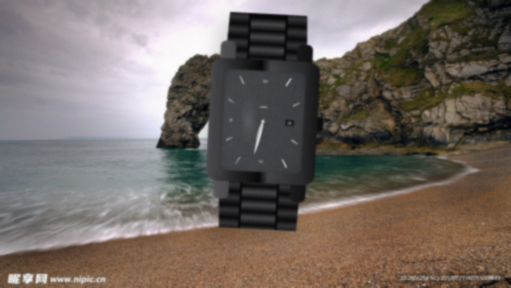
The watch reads 6h32
